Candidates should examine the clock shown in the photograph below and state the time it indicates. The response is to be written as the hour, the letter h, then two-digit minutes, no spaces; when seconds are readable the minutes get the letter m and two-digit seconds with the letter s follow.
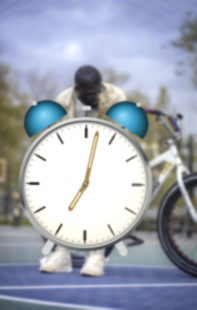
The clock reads 7h02
